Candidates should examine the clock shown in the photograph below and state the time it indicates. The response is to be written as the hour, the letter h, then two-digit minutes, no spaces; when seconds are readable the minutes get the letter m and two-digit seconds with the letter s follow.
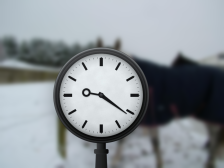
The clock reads 9h21
